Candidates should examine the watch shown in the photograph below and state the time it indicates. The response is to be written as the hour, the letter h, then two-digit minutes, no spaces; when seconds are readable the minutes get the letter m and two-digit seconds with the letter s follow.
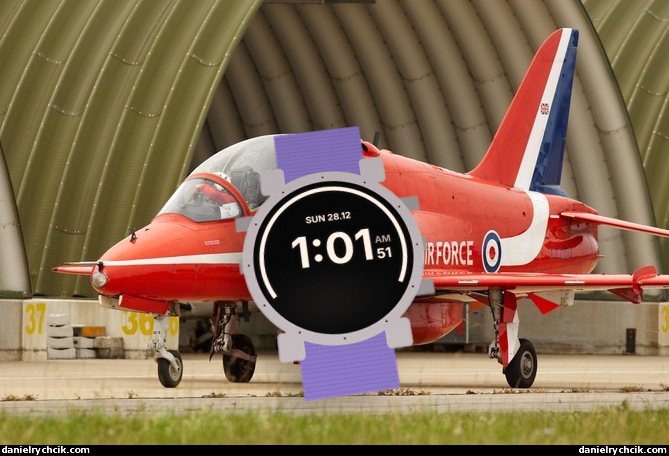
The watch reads 1h01m51s
